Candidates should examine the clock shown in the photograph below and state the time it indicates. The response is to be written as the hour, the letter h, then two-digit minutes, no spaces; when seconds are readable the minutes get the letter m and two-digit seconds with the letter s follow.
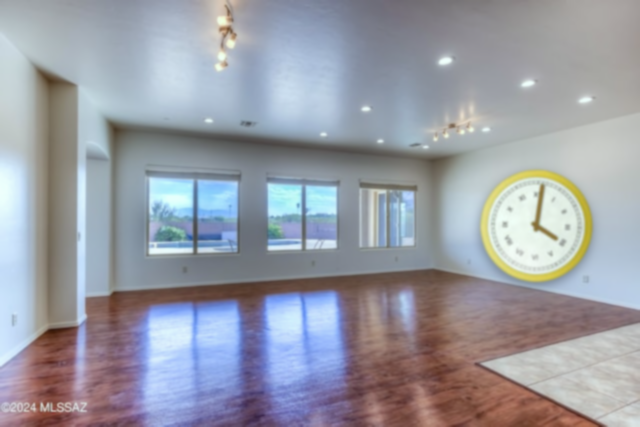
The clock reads 4h01
